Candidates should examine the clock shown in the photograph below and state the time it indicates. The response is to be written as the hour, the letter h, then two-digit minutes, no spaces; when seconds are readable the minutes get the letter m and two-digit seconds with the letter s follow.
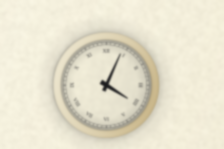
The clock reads 4h04
